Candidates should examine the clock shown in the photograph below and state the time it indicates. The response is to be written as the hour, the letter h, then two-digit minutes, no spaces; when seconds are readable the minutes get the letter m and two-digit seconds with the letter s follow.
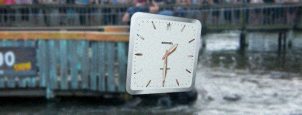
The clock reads 1h30
